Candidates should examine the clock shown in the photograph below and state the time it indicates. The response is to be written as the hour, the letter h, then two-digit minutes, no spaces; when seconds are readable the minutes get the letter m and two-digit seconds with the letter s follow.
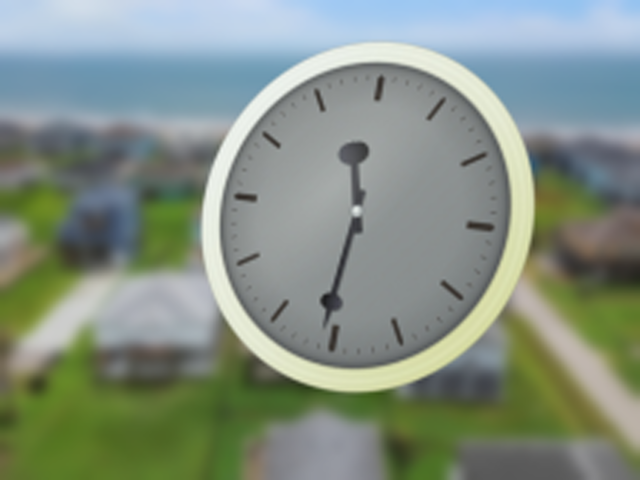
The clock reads 11h31
